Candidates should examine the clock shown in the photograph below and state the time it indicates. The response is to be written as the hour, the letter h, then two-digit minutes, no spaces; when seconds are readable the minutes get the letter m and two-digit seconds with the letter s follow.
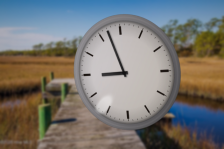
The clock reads 8h57
